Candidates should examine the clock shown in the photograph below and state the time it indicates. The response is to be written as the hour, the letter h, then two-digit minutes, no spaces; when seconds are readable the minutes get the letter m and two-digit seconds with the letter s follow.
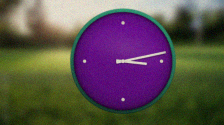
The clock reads 3h13
